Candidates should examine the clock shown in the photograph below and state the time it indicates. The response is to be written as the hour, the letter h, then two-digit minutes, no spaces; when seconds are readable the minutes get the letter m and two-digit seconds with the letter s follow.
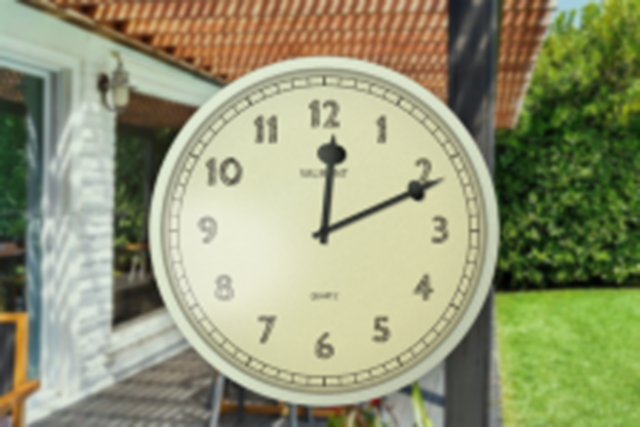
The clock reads 12h11
